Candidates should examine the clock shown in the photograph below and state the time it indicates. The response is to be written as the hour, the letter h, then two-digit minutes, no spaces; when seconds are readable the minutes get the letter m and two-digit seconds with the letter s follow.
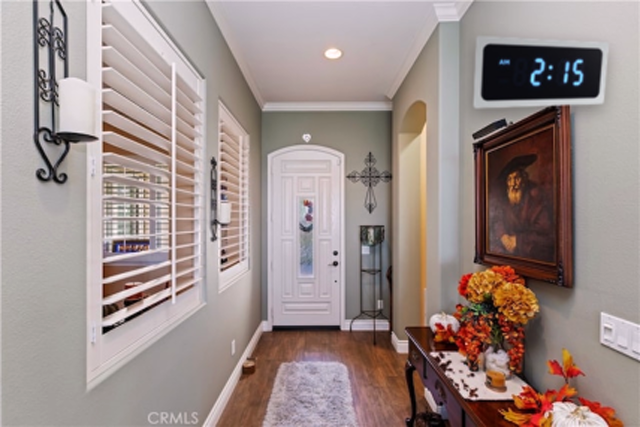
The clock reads 2h15
